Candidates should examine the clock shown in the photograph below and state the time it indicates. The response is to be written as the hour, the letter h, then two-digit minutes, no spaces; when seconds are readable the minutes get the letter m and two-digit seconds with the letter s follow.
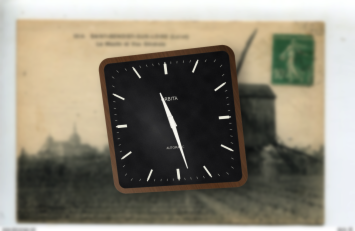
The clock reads 11h28
